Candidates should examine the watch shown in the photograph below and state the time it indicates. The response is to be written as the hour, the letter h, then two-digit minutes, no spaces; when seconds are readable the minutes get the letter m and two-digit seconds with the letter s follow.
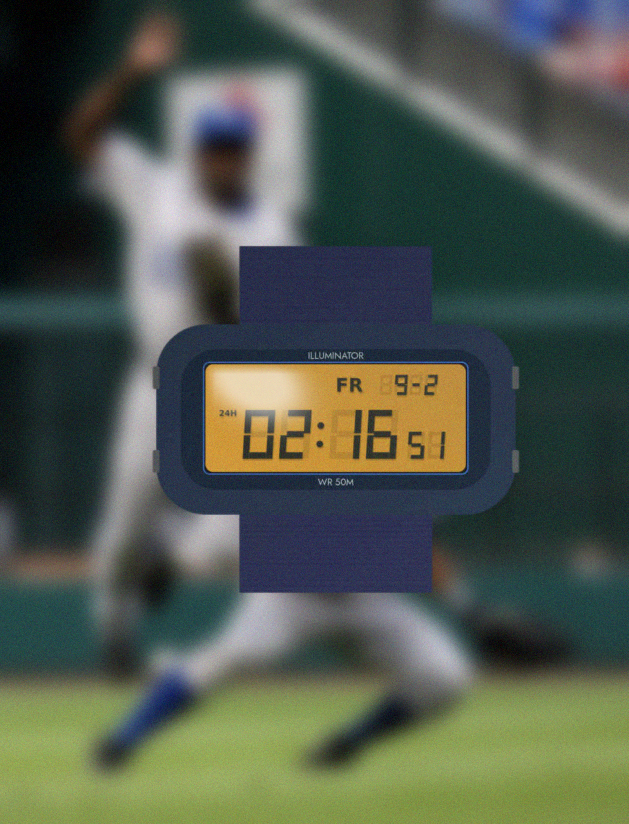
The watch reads 2h16m51s
